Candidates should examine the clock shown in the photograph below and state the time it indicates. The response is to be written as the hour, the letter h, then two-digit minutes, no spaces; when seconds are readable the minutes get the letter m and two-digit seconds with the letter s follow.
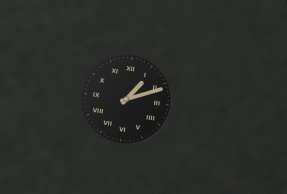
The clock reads 1h11
